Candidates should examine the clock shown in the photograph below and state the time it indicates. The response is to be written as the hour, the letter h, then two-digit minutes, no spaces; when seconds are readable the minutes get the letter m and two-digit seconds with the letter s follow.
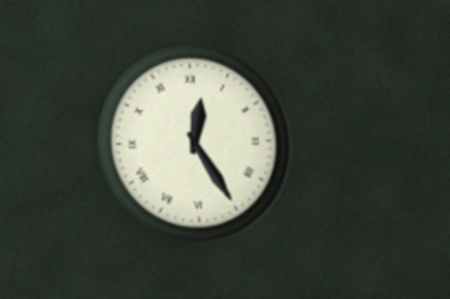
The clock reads 12h25
